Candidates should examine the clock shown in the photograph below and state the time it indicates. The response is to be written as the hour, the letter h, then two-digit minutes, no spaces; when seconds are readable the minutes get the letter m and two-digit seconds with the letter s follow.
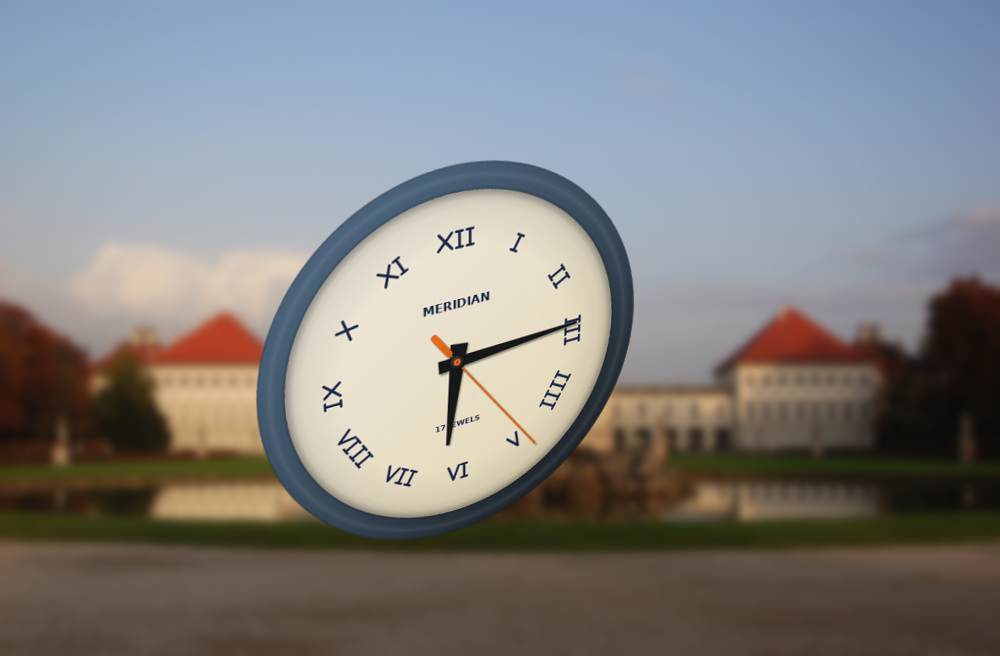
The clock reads 6h14m24s
